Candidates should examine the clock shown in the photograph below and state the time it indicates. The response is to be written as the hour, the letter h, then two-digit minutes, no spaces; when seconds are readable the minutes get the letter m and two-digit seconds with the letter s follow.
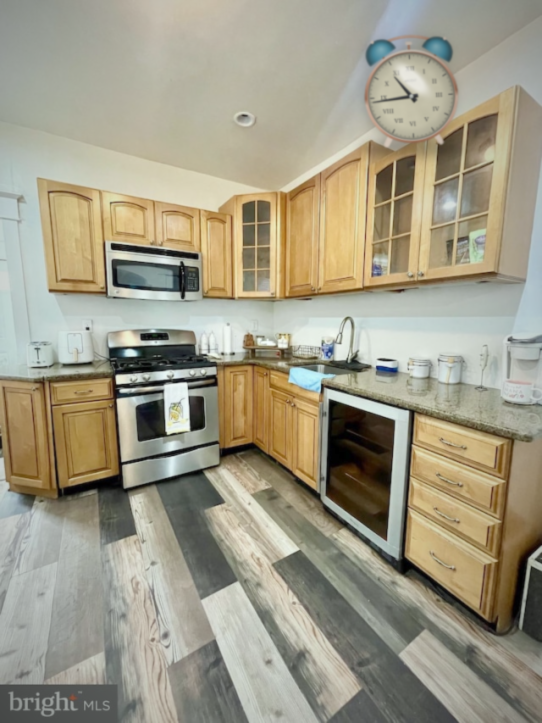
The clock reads 10h44
